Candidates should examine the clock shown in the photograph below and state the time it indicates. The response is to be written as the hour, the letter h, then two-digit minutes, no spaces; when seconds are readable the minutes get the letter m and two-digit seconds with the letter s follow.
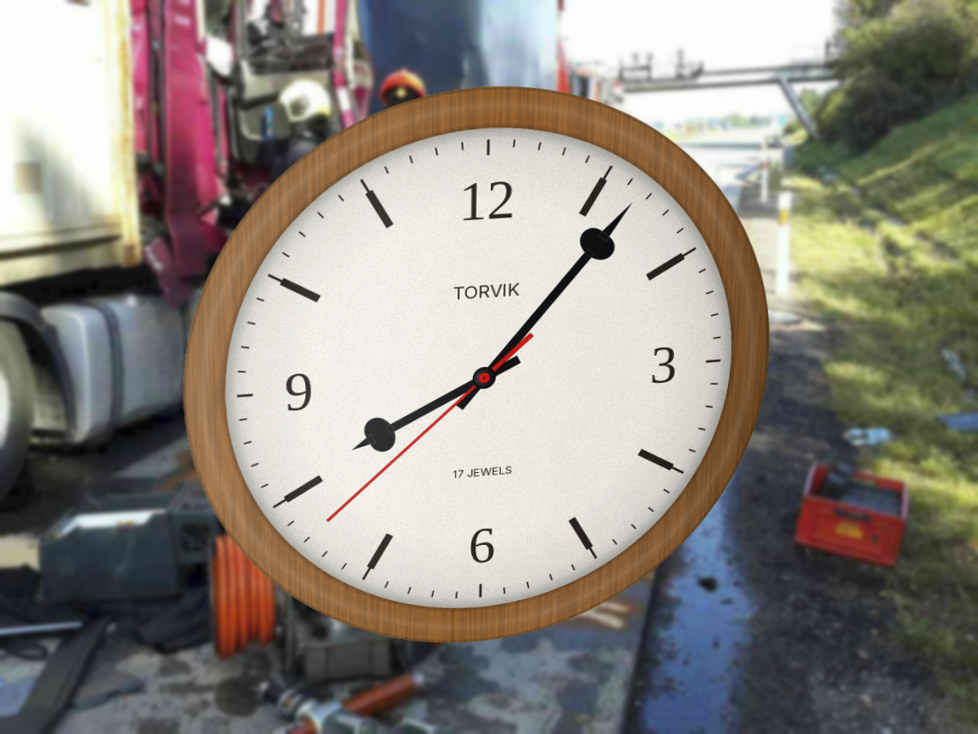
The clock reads 8h06m38s
